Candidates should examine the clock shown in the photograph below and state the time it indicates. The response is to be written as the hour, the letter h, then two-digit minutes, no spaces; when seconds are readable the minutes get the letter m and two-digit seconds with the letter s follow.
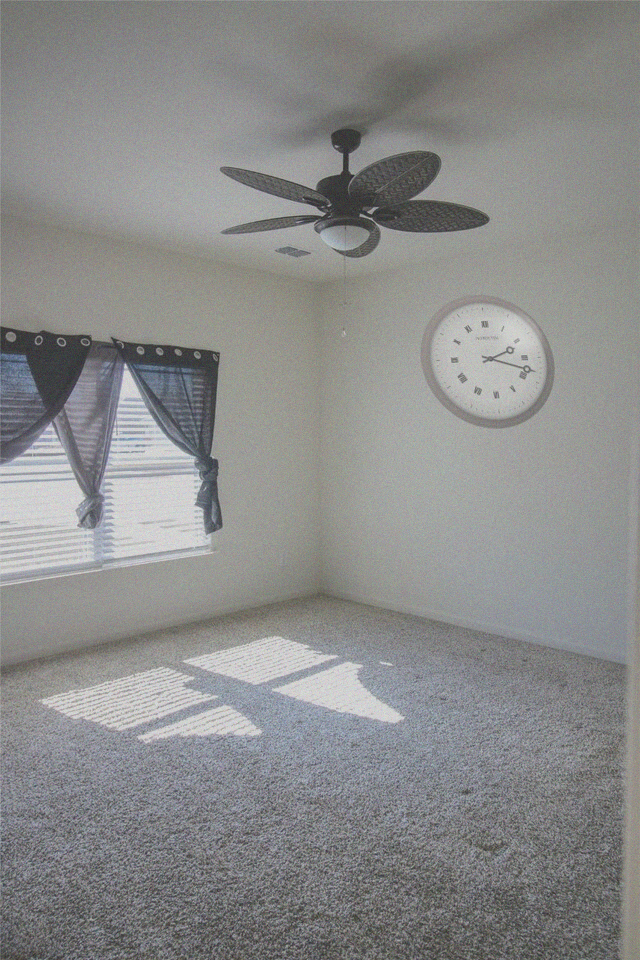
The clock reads 2h18
